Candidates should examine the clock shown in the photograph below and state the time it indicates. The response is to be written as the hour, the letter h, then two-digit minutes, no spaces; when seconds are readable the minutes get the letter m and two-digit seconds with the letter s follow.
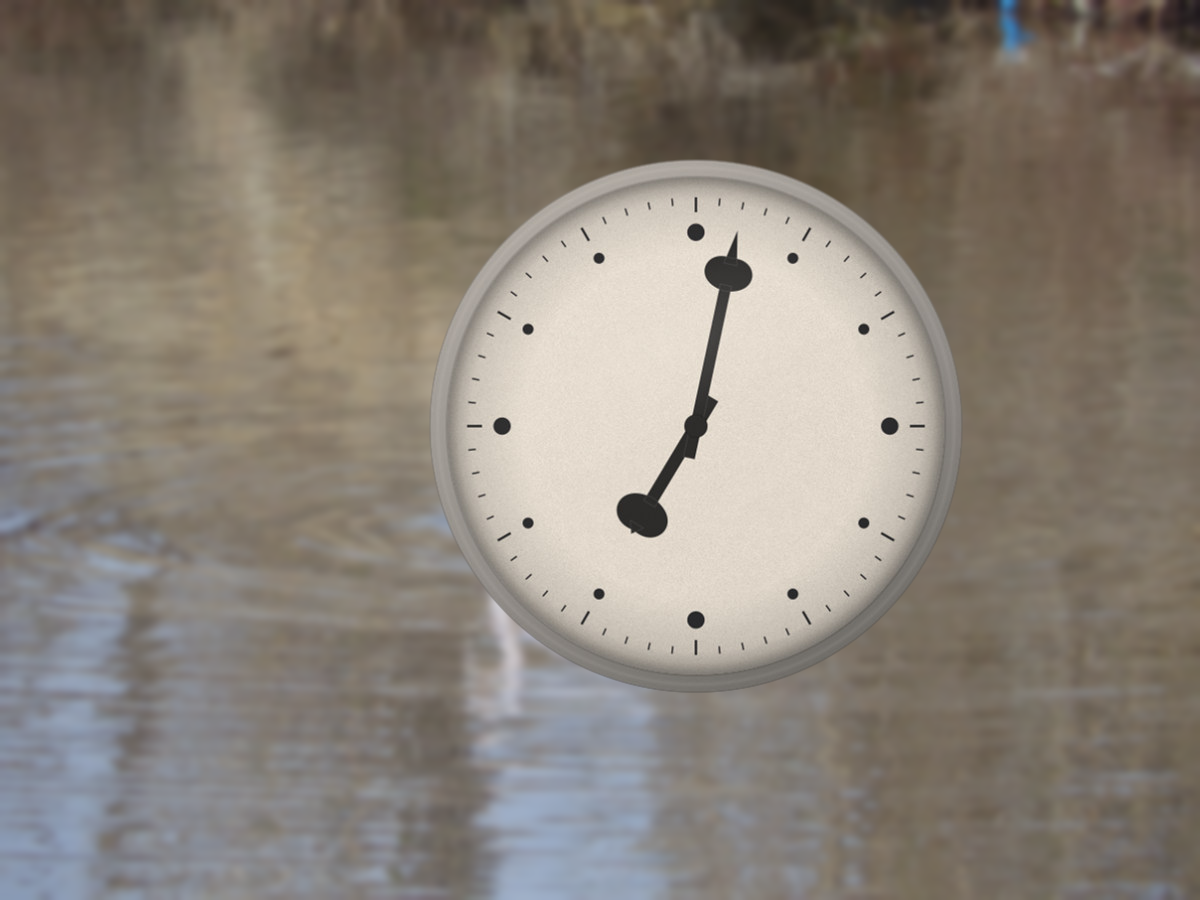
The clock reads 7h02
